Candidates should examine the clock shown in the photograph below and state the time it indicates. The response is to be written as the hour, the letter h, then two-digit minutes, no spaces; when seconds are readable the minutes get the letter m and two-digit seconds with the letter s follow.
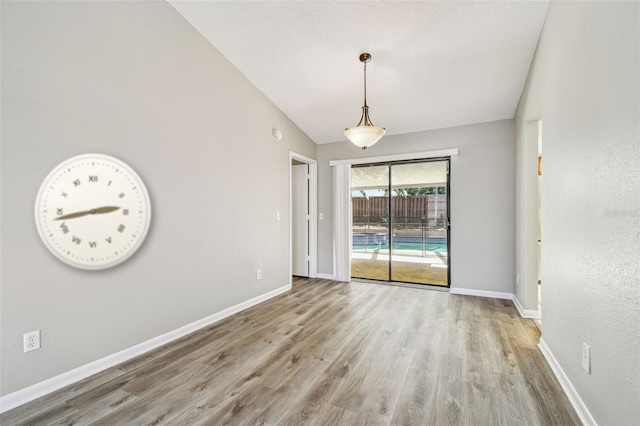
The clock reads 2h43
